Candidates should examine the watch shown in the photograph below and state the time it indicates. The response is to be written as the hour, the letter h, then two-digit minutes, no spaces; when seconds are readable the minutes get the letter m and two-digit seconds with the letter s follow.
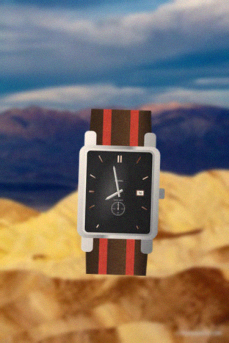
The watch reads 7h58
